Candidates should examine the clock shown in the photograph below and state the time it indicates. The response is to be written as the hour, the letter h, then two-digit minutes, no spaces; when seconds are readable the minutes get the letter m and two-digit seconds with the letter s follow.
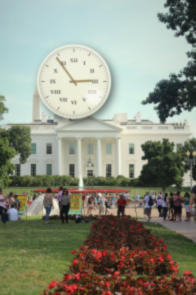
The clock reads 2h54
